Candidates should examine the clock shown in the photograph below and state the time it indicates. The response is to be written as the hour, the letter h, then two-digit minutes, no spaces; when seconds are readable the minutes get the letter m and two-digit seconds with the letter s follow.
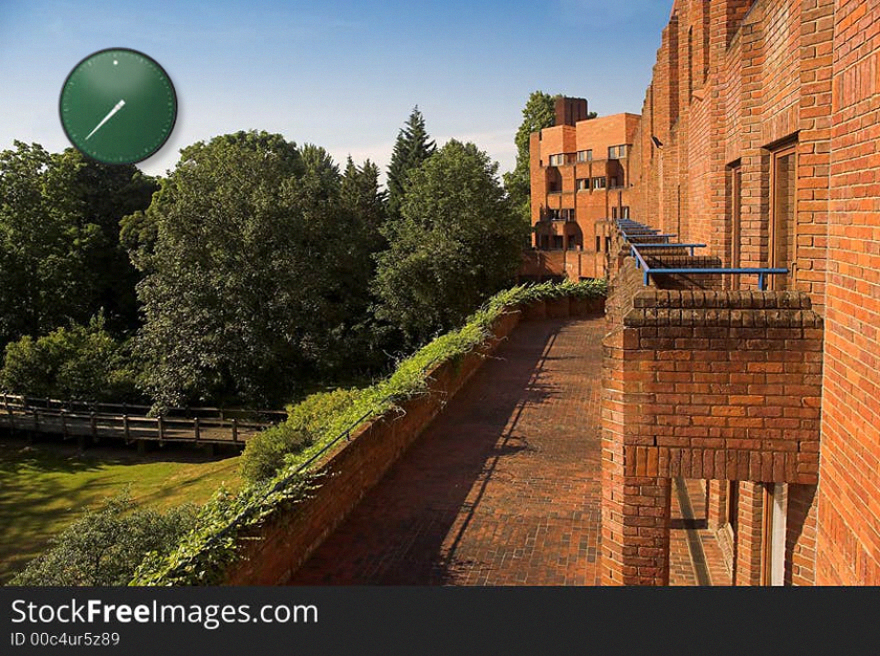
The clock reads 7h38
